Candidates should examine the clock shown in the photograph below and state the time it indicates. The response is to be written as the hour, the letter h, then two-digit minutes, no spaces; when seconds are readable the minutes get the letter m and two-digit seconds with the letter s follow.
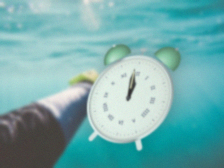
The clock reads 11h59
